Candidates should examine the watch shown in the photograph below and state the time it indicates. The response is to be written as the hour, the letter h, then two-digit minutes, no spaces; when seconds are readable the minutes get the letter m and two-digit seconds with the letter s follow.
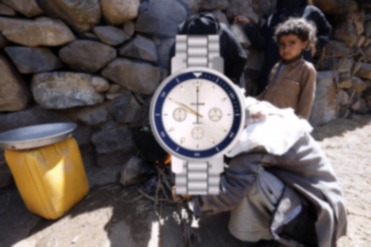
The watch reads 9h50
